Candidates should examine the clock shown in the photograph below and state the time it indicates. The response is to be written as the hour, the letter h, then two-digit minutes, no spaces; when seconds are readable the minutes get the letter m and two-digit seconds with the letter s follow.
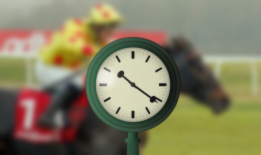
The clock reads 10h21
